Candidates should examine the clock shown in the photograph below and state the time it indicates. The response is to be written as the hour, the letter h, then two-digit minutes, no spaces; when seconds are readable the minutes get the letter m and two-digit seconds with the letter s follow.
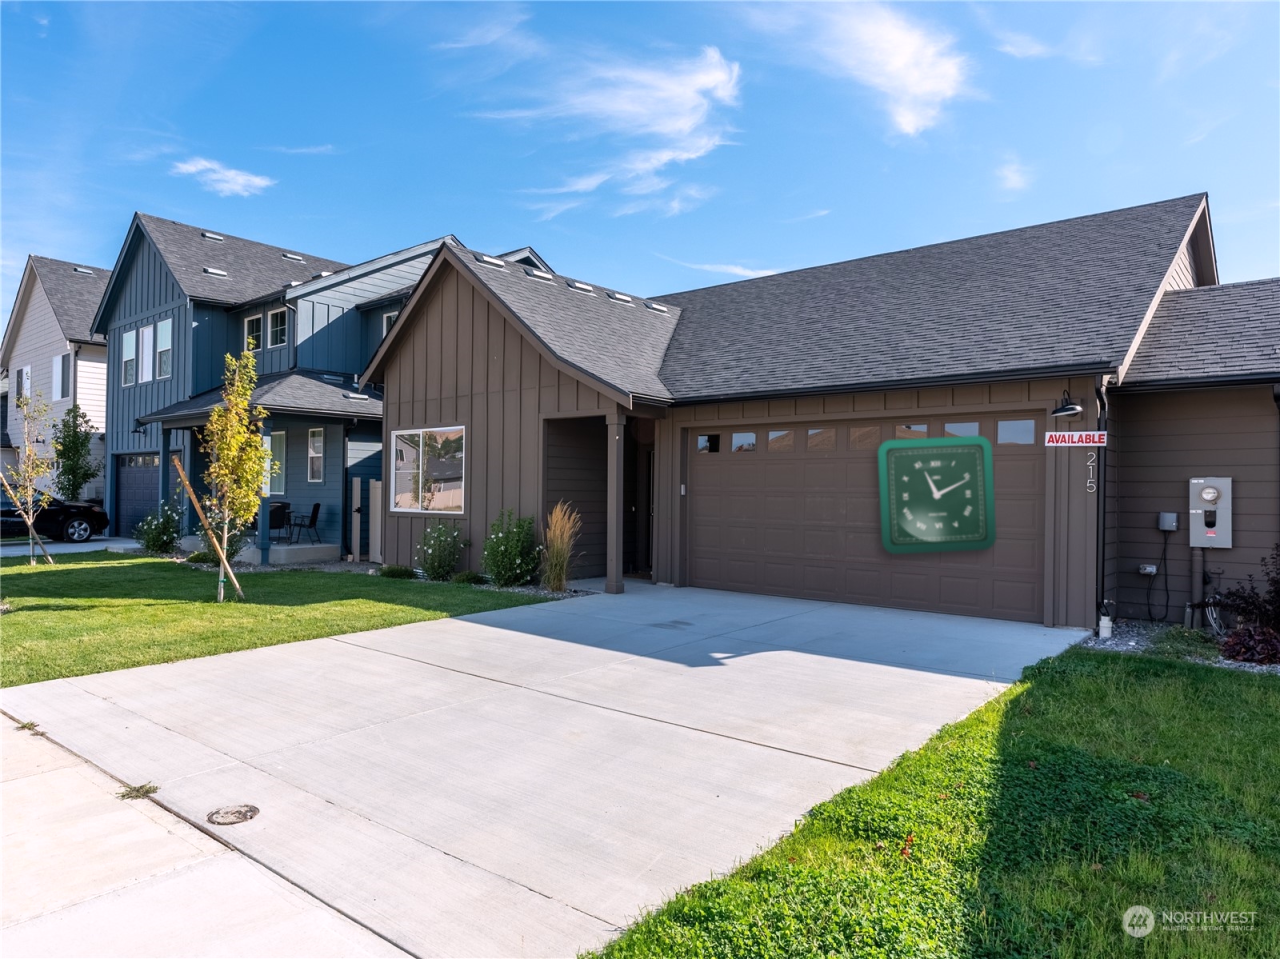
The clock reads 11h11
